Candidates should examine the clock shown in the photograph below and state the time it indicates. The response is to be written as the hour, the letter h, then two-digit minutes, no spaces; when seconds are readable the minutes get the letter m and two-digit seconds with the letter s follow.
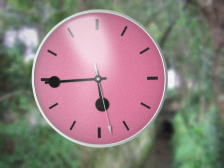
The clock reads 5h44m28s
